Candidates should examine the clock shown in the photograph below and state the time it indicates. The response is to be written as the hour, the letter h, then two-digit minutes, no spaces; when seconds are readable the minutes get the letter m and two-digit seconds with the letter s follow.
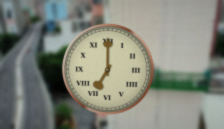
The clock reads 7h00
